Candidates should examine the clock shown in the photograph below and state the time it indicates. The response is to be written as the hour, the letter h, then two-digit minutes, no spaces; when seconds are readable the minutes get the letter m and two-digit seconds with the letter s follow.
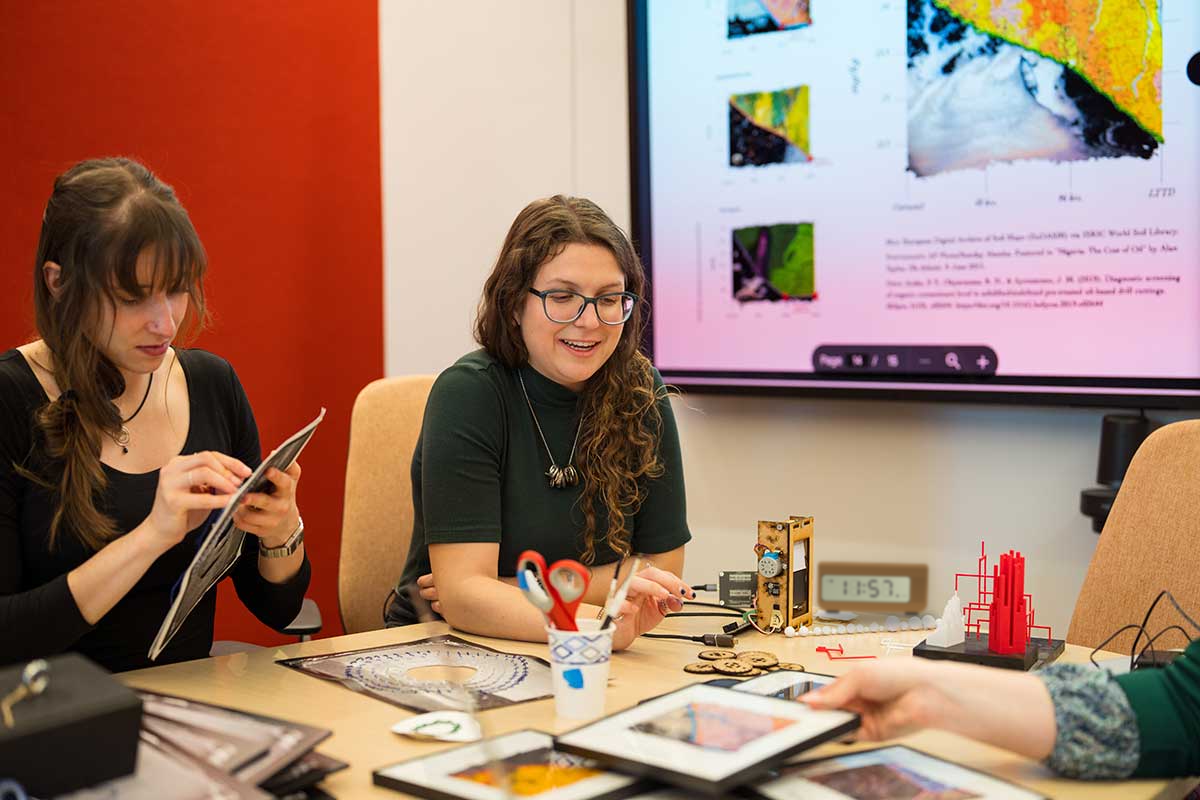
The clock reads 11h57
